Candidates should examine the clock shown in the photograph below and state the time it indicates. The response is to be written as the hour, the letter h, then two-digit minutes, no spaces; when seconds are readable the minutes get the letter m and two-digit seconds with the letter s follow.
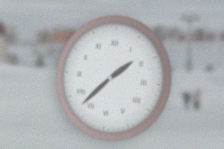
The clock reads 1h37
